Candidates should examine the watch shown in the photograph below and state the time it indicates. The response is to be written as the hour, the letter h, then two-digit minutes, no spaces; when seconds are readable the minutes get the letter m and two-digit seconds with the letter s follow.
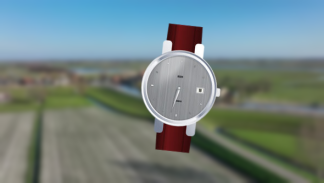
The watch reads 6h32
